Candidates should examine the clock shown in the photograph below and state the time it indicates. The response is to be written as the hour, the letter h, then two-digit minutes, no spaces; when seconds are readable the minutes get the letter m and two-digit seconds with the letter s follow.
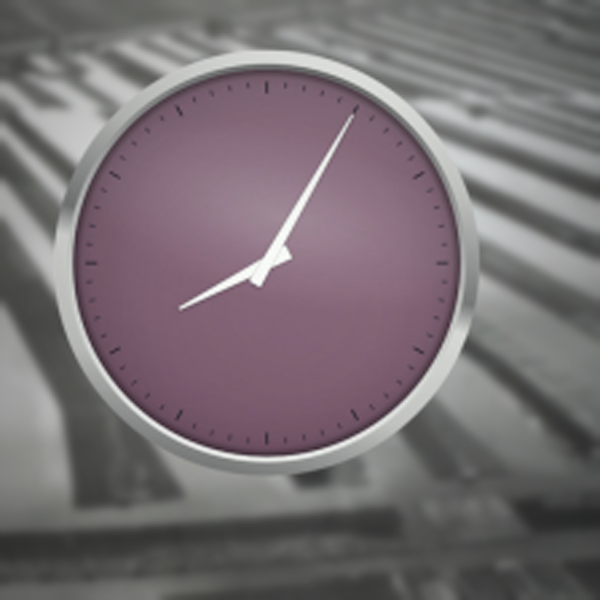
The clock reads 8h05
